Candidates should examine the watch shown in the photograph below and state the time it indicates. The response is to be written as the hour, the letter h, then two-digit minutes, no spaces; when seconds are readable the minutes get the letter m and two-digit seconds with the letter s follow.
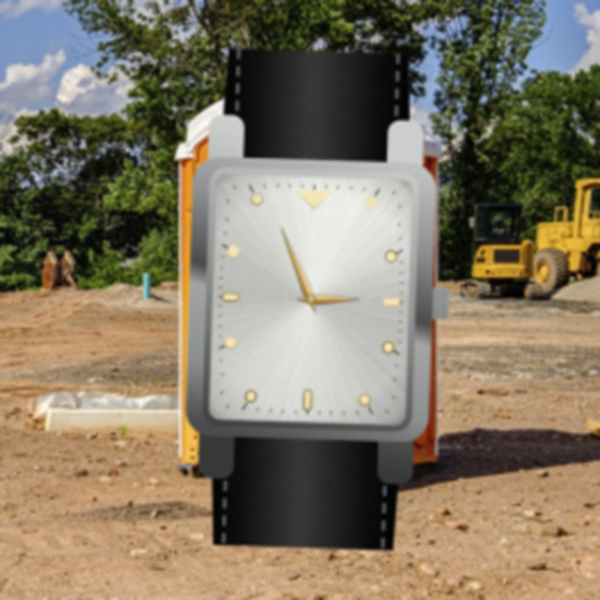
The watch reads 2h56
